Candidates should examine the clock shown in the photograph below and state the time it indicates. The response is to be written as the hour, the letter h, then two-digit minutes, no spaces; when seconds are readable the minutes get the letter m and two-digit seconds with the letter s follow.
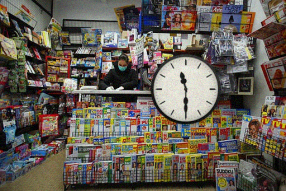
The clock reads 11h30
